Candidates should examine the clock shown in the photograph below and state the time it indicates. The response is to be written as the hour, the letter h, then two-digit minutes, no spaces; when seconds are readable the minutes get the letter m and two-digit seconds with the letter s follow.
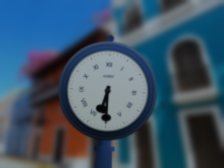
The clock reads 6h30
